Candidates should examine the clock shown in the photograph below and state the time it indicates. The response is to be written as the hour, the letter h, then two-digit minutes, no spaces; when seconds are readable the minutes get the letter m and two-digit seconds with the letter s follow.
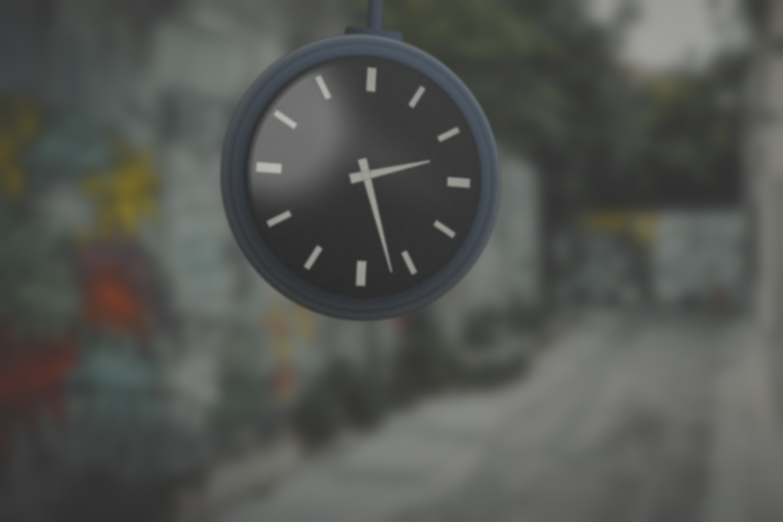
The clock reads 2h27
